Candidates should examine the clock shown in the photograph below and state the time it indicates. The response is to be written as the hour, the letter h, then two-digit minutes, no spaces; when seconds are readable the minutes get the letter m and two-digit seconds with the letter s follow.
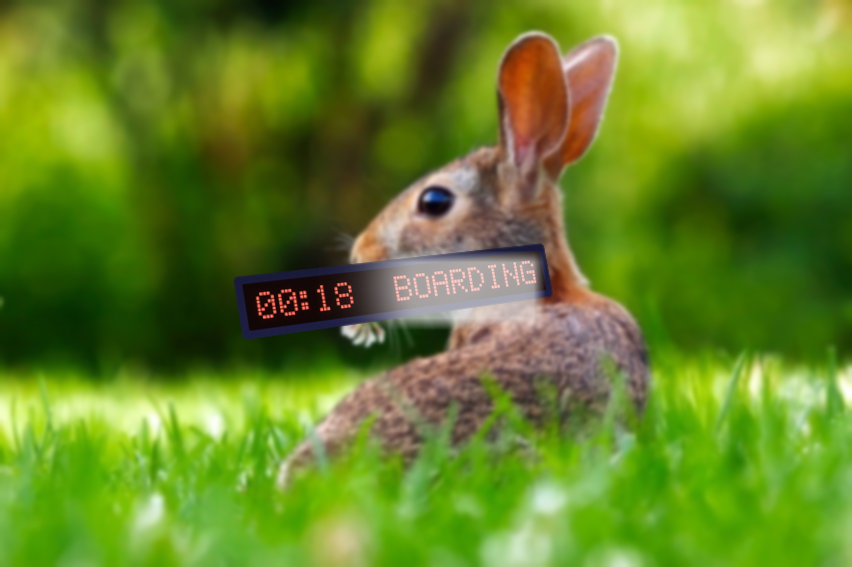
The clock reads 0h18
